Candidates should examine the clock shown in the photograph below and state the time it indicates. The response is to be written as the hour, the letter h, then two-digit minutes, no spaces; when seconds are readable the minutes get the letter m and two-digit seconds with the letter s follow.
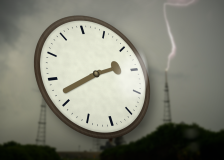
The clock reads 2h42
